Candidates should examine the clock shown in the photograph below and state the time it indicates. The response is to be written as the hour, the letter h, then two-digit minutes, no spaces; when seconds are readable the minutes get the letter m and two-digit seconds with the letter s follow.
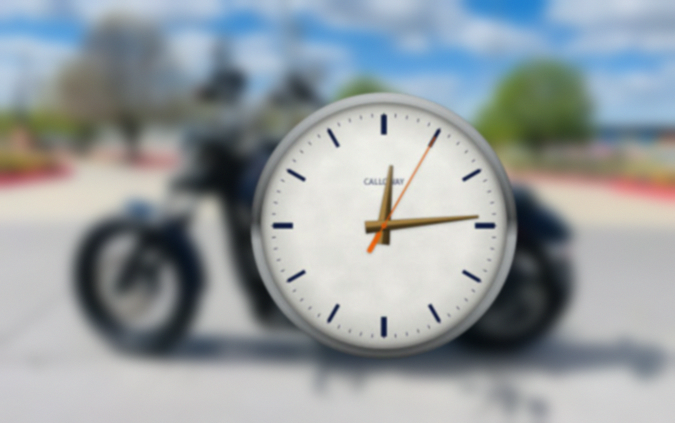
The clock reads 12h14m05s
